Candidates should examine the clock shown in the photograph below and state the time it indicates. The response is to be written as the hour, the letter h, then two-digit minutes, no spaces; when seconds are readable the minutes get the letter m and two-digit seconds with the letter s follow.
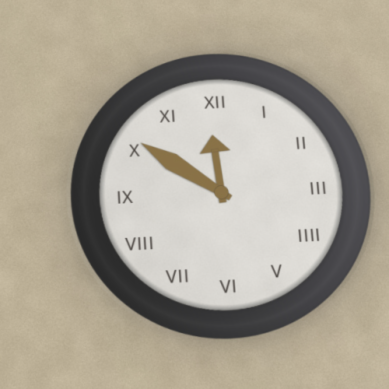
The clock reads 11h51
